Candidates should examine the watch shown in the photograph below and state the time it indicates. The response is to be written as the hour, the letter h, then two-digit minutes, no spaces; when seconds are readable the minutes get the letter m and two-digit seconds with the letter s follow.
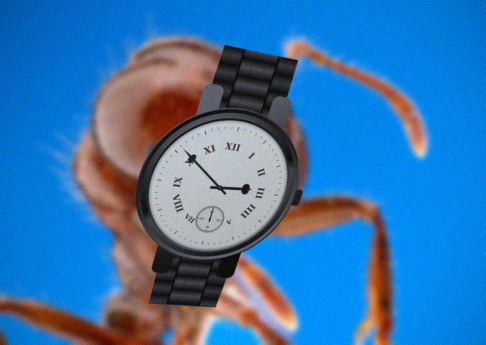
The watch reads 2h51
